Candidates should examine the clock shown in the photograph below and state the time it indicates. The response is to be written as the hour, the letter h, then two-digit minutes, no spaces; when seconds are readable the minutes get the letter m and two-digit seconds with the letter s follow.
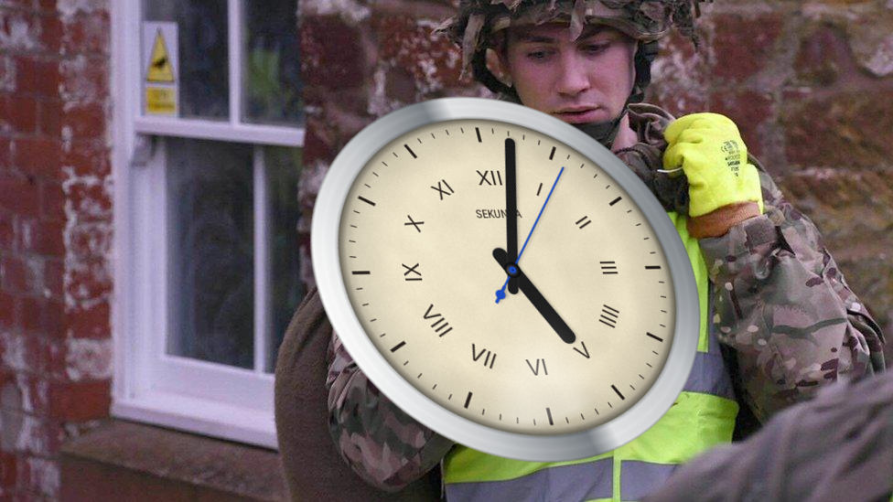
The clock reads 5h02m06s
